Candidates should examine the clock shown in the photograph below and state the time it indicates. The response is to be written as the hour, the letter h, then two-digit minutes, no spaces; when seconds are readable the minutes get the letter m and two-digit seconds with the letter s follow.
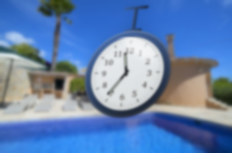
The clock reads 11h36
